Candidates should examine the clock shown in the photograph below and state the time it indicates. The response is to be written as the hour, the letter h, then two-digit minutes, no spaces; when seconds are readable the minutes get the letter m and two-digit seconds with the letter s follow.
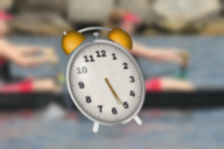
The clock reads 5h26
